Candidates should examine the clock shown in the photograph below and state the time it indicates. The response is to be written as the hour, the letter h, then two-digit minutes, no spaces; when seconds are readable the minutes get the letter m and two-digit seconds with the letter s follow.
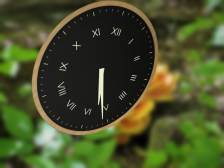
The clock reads 5h26
